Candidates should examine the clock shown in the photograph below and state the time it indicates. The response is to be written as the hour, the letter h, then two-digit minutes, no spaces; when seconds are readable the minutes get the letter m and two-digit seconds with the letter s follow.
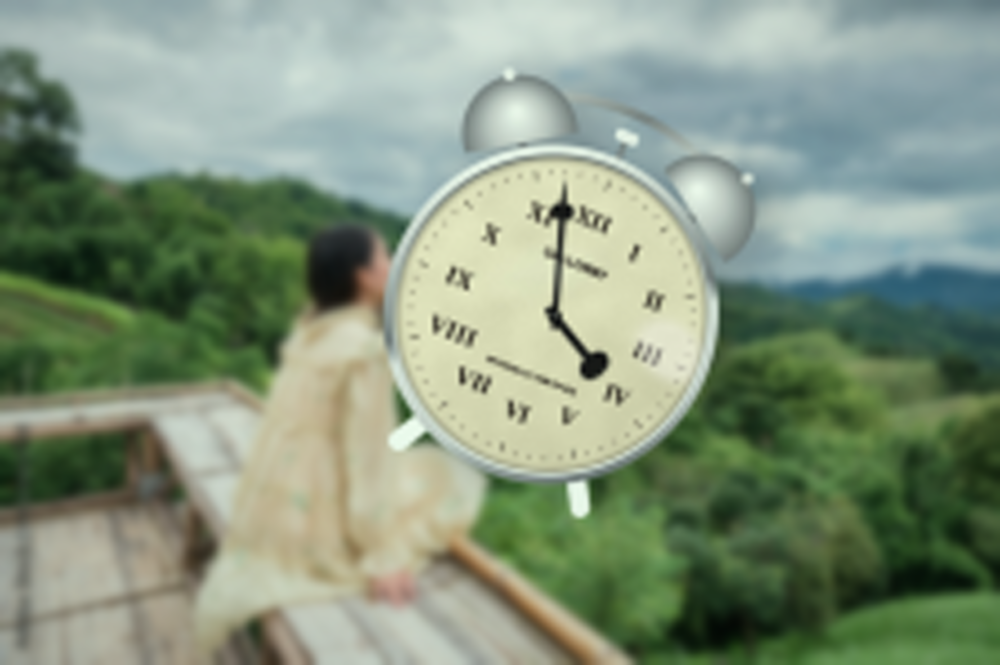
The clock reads 3h57
